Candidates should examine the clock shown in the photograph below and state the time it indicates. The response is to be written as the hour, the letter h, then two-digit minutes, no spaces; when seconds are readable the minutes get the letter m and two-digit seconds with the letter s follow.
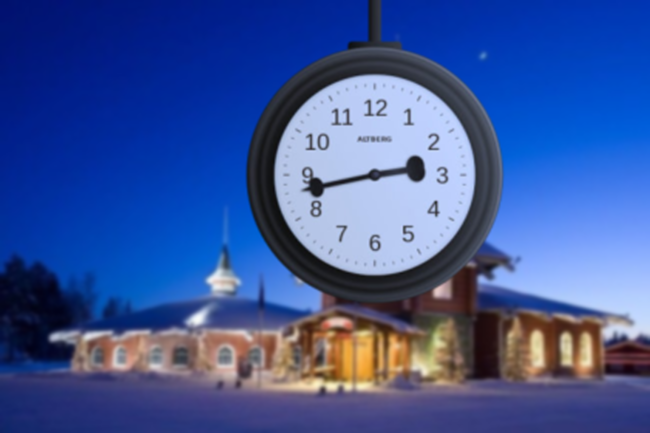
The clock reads 2h43
